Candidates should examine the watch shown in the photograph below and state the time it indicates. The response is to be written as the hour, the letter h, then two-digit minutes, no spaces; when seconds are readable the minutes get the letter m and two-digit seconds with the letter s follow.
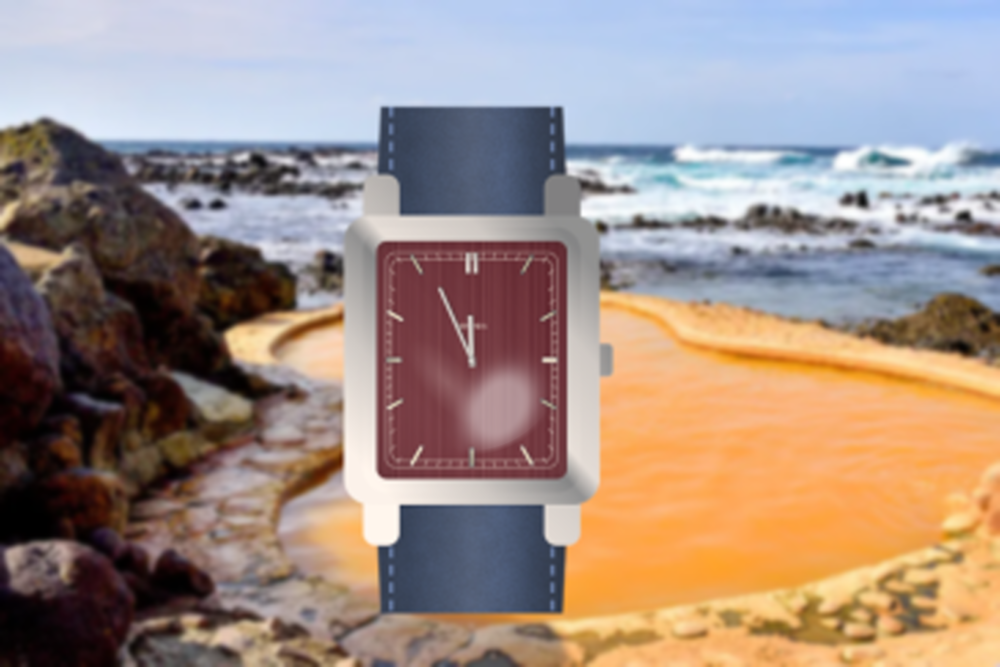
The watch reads 11h56
